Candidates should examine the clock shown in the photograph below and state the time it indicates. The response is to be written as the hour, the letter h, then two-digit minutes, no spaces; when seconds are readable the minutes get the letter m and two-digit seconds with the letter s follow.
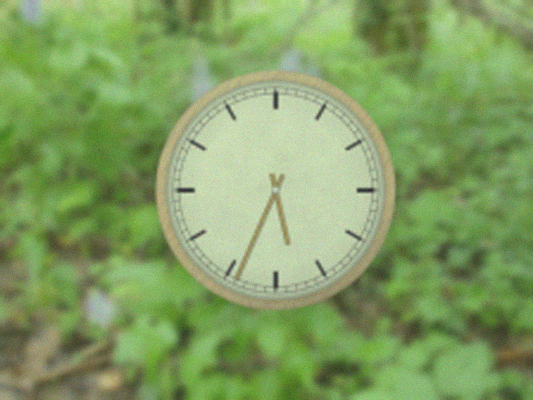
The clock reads 5h34
